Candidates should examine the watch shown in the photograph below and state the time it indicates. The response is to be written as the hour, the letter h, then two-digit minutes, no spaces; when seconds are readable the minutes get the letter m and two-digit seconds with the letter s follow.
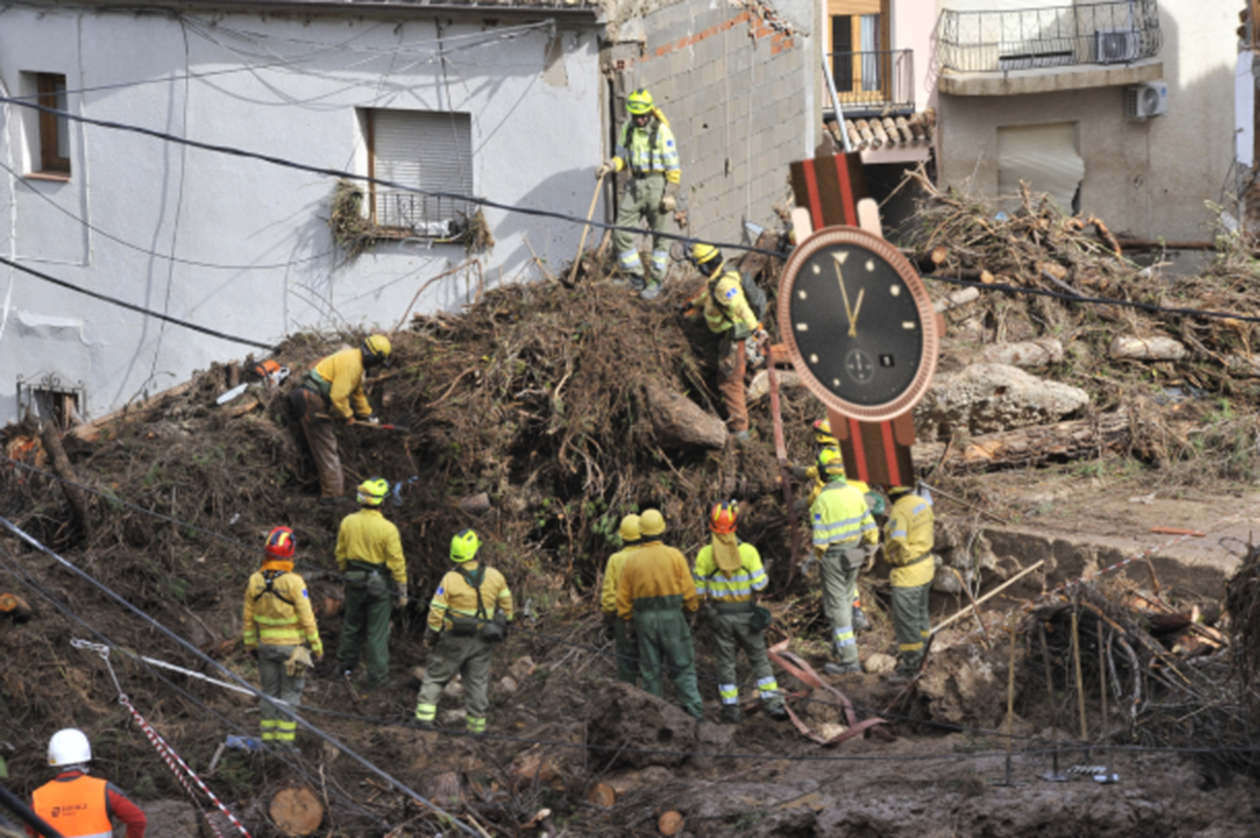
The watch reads 12h59
